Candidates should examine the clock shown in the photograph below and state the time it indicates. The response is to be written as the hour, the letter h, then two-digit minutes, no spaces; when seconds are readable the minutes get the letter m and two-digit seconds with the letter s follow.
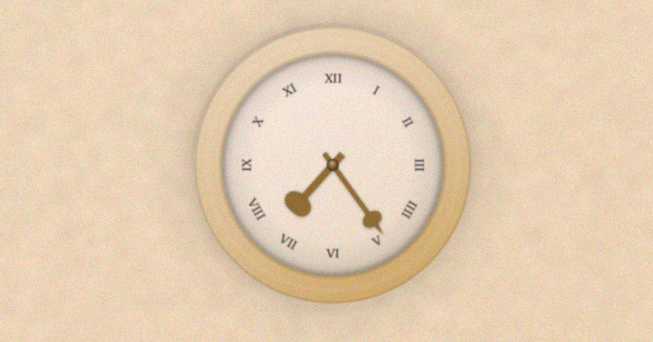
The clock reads 7h24
